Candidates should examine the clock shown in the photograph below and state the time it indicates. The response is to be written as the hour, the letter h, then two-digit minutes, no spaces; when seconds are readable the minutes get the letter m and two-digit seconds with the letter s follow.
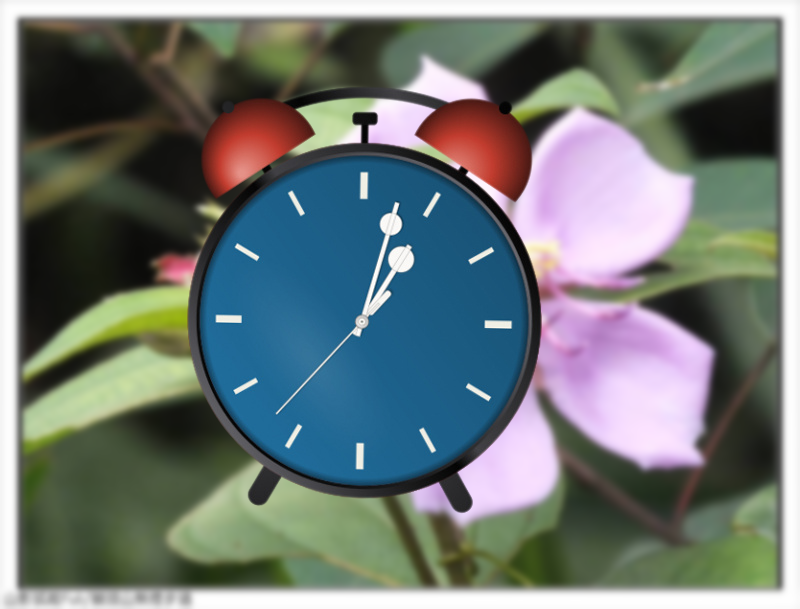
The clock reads 1h02m37s
